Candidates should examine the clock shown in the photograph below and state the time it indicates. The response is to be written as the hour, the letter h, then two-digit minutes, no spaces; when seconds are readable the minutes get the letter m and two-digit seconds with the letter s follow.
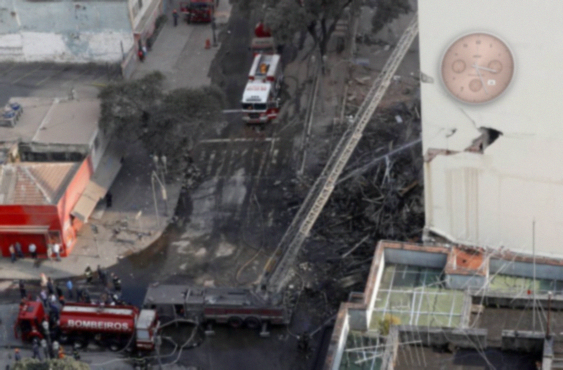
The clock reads 3h26
